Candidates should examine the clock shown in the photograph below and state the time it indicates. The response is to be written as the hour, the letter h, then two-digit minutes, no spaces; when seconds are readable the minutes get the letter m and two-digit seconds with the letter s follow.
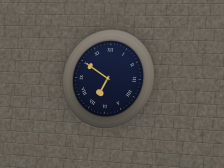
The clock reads 6h50
